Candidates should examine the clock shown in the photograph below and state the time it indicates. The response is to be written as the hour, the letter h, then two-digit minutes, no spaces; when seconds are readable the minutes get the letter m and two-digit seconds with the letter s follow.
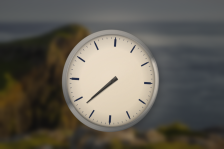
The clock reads 7h38
